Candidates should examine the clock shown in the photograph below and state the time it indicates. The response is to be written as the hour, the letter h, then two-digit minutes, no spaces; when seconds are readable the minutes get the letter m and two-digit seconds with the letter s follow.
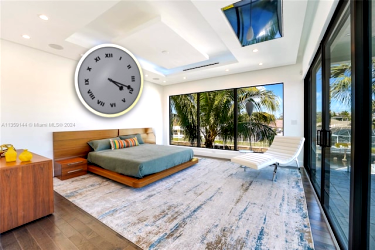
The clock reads 4h19
